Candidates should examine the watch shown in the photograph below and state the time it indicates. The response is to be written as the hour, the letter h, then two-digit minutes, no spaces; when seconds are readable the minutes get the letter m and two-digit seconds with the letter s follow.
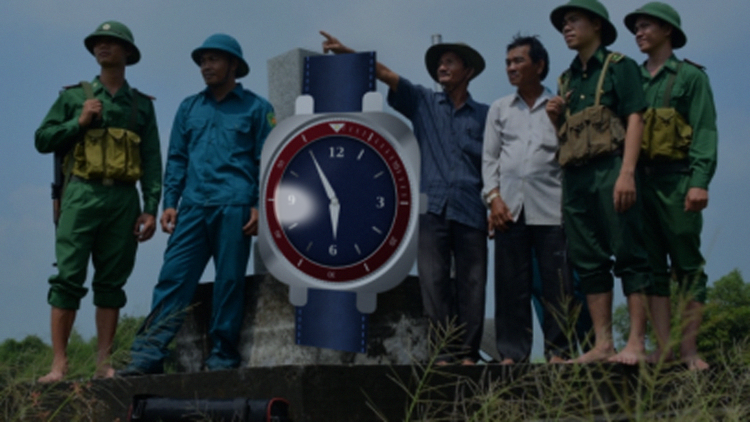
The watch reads 5h55
